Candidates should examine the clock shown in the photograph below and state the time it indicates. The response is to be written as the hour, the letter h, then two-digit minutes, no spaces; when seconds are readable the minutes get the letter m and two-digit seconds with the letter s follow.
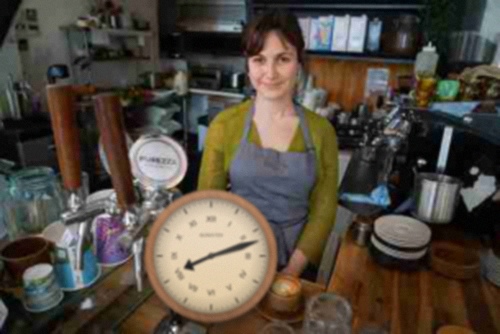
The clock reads 8h12
